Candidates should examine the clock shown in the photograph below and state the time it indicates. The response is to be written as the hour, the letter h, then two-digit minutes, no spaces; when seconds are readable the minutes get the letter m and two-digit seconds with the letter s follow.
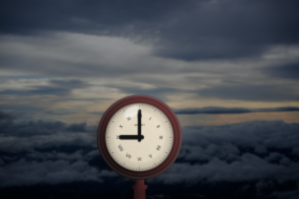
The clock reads 9h00
